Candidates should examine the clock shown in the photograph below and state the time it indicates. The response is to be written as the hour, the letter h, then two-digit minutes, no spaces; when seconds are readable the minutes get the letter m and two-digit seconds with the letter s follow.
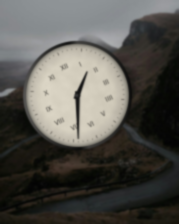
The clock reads 1h34
